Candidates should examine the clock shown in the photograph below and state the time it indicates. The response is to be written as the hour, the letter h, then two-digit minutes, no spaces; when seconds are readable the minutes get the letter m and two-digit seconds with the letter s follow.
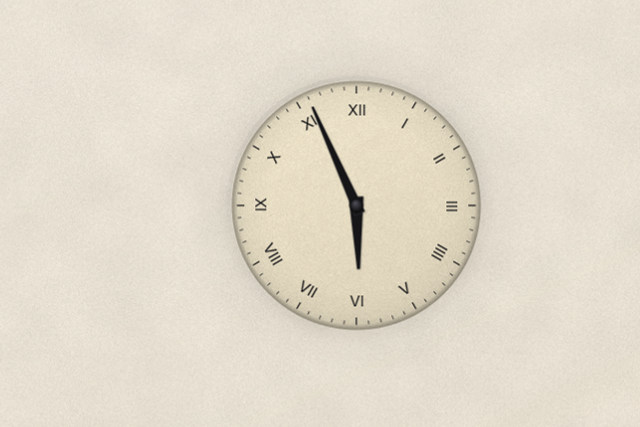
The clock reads 5h56
